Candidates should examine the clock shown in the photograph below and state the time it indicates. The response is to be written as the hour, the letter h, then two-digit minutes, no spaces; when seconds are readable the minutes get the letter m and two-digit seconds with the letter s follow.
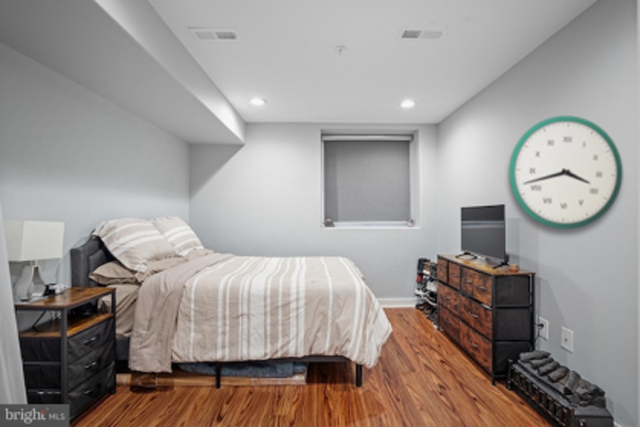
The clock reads 3h42
